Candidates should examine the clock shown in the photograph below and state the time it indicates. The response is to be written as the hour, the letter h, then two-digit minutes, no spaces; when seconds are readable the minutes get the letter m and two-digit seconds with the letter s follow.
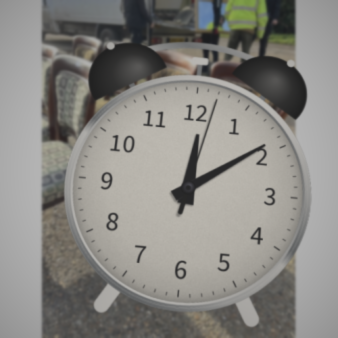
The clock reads 12h09m02s
